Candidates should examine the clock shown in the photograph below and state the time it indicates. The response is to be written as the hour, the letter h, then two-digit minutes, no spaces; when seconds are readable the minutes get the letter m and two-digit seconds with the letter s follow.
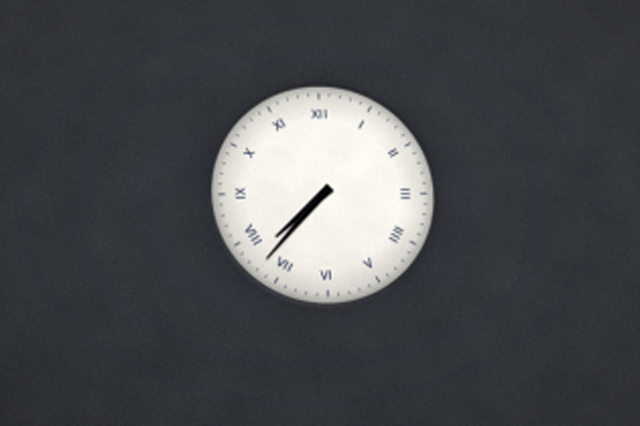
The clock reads 7h37
